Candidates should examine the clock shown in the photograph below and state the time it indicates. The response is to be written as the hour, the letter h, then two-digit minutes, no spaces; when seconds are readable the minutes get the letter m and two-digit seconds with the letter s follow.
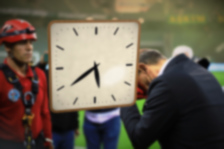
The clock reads 5h39
